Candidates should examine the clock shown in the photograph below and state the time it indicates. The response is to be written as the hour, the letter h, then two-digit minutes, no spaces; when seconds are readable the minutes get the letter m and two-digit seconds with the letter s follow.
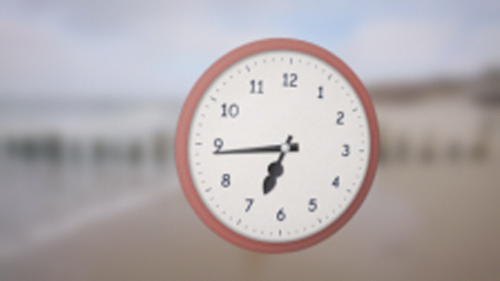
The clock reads 6h44
